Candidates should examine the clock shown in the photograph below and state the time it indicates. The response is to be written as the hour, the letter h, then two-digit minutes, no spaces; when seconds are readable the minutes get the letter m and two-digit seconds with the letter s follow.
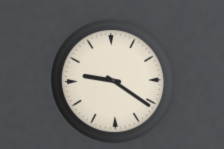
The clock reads 9h21
